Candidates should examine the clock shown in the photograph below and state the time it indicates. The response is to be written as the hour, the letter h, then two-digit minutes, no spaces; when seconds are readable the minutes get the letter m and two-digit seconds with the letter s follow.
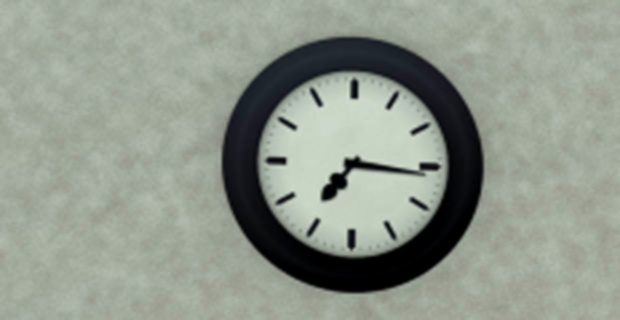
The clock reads 7h16
